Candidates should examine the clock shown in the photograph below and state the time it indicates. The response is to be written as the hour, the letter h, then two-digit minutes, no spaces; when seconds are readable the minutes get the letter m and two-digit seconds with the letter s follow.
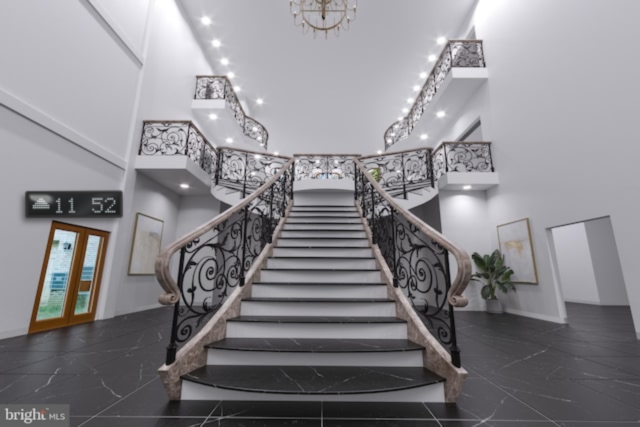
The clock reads 11h52
